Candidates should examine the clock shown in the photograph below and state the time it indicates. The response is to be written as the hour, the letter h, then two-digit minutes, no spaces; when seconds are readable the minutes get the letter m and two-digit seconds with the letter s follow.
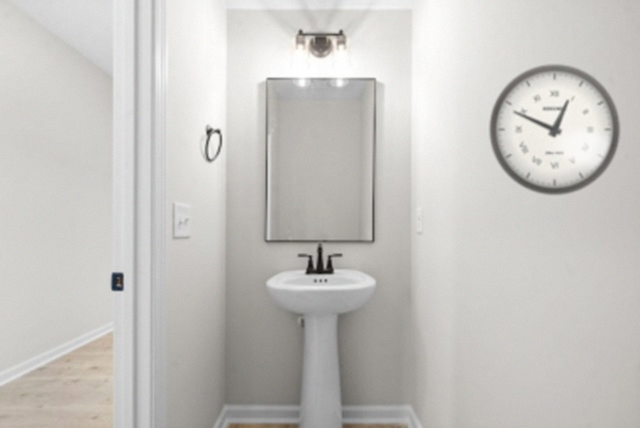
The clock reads 12h49
